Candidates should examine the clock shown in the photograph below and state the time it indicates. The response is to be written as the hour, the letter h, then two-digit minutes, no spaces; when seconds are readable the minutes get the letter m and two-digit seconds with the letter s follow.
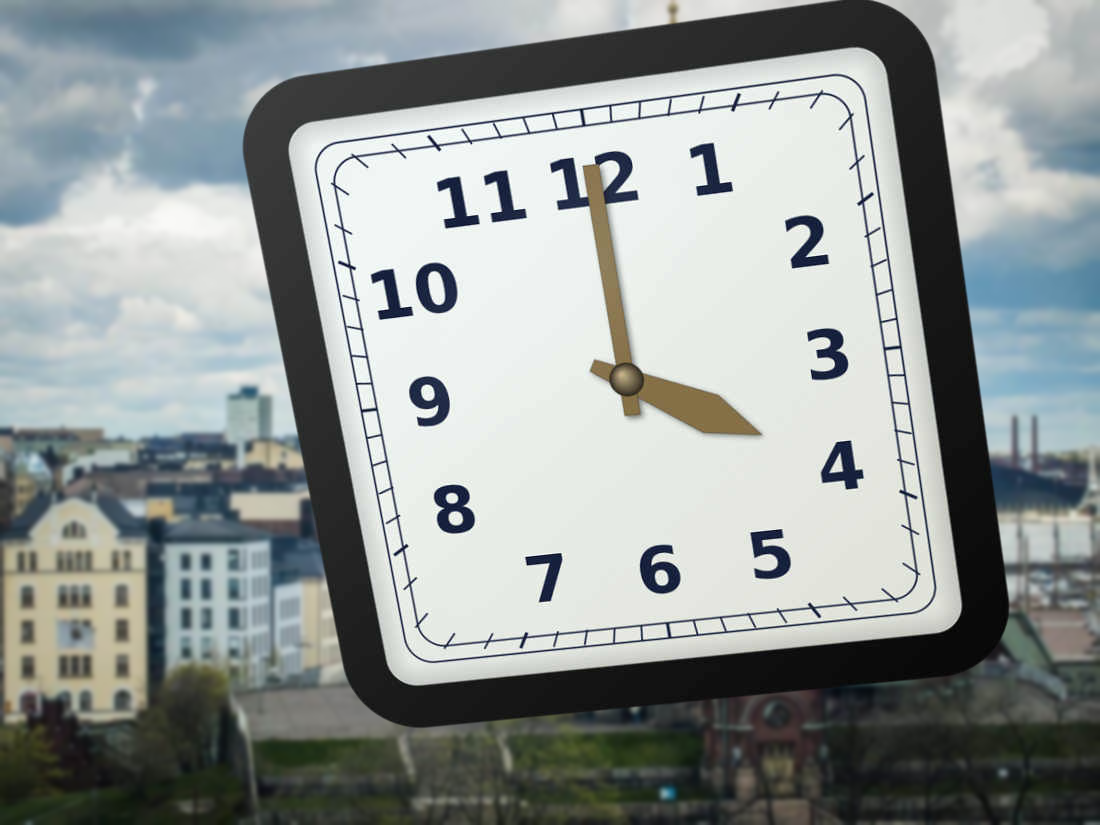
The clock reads 4h00
